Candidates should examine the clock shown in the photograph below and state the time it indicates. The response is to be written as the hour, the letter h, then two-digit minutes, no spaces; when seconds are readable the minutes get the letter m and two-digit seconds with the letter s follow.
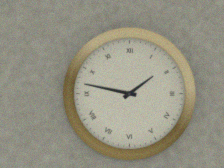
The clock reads 1h47
